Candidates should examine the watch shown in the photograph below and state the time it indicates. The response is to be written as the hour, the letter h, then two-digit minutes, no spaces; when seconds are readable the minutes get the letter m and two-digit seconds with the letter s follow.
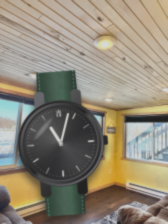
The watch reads 11h03
